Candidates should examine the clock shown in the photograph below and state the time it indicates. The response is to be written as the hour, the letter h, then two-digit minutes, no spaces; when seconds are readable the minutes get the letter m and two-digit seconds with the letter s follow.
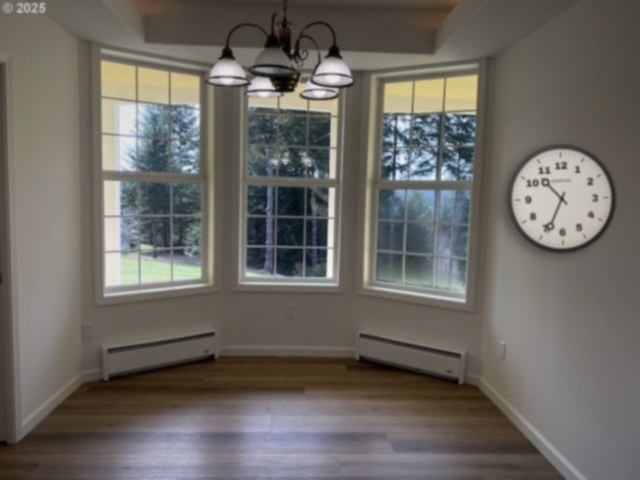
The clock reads 10h34
